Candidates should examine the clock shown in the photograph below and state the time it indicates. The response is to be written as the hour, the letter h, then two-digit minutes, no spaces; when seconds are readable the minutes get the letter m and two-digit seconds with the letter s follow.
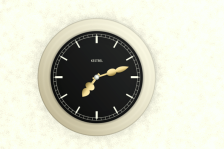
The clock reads 7h12
